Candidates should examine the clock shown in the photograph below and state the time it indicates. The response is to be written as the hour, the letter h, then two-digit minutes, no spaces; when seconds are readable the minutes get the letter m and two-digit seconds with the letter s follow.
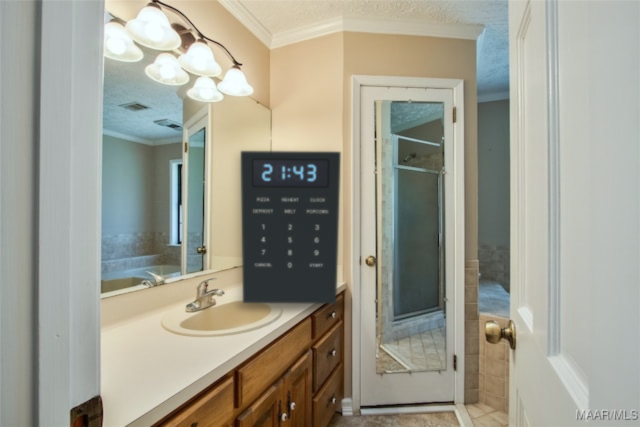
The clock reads 21h43
